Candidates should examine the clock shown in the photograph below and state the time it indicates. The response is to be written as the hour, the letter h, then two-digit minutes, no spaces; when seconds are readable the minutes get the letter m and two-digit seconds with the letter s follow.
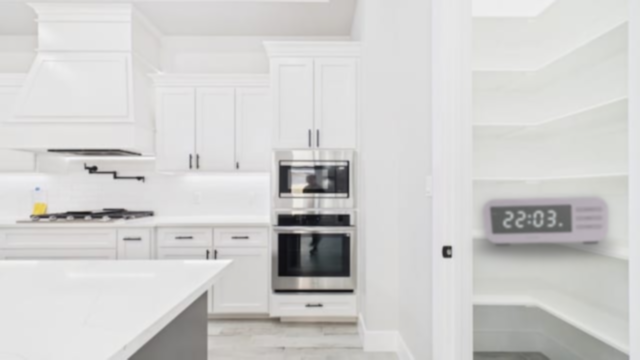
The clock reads 22h03
